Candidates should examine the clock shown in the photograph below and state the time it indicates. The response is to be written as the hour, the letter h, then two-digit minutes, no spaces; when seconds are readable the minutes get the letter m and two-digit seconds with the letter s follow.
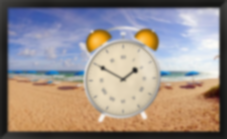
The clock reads 1h50
